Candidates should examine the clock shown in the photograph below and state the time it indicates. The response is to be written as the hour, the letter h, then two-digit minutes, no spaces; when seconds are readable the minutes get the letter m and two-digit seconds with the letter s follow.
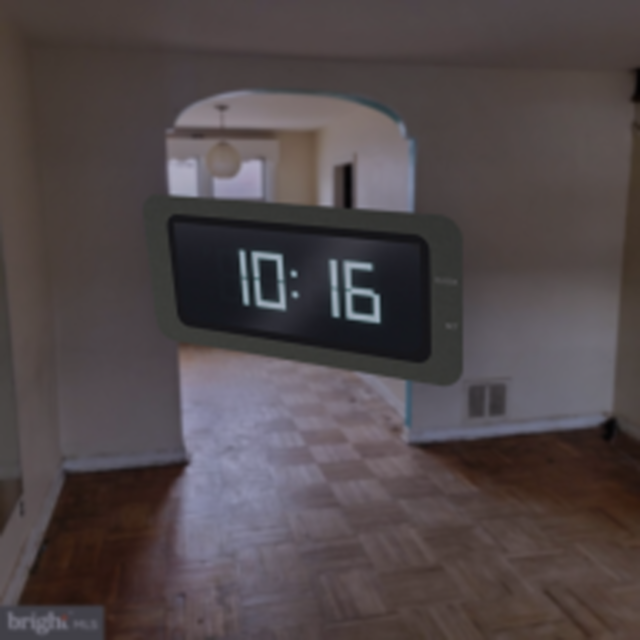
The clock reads 10h16
